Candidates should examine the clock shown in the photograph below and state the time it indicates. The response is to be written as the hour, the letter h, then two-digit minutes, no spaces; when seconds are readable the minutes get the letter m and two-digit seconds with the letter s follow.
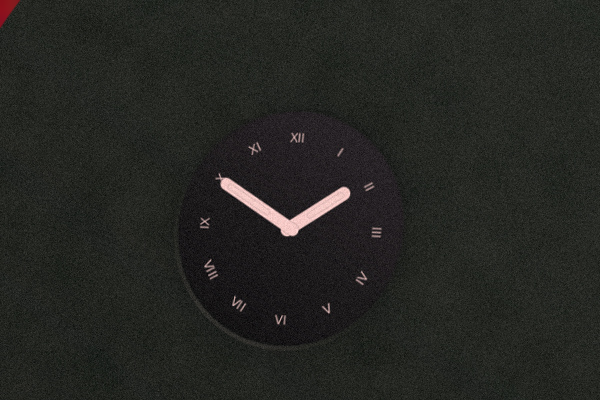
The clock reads 1h50
